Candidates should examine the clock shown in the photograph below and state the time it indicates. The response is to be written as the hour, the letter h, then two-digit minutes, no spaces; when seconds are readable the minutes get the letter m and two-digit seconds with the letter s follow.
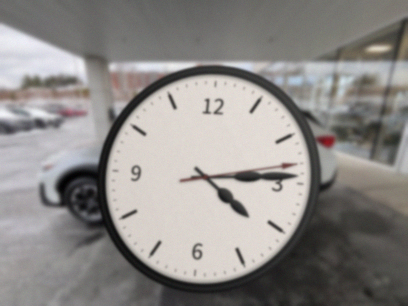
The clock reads 4h14m13s
